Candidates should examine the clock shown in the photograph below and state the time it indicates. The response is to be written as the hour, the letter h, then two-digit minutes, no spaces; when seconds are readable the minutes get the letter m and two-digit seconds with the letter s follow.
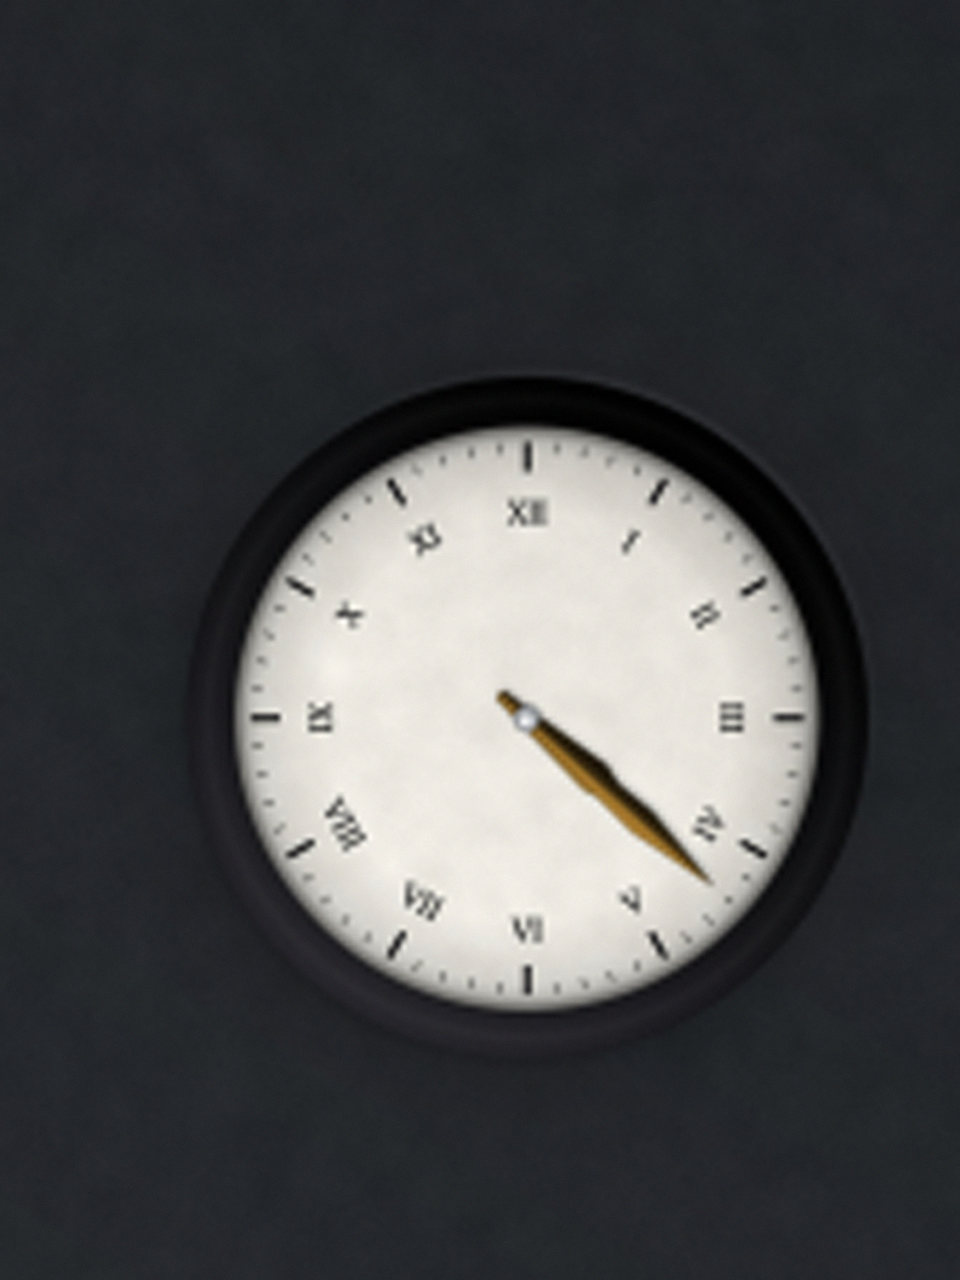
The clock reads 4h22
